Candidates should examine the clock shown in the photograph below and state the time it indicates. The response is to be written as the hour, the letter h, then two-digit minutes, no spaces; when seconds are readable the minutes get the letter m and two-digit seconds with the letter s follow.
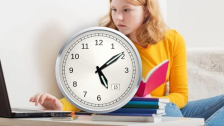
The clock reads 5h09
